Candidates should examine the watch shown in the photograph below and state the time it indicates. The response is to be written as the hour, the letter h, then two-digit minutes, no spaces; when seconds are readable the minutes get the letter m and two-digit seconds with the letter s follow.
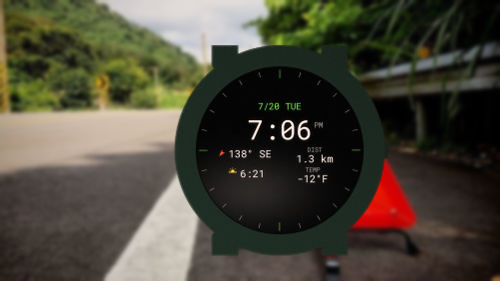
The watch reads 7h06
